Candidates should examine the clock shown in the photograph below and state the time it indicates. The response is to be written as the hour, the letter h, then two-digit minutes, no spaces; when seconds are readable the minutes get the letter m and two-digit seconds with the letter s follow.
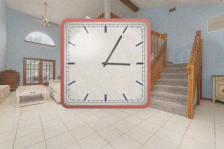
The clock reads 3h05
